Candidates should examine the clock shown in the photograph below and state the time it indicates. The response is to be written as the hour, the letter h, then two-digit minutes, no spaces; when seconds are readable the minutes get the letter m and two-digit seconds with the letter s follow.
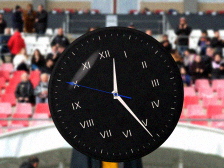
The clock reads 12h25m50s
